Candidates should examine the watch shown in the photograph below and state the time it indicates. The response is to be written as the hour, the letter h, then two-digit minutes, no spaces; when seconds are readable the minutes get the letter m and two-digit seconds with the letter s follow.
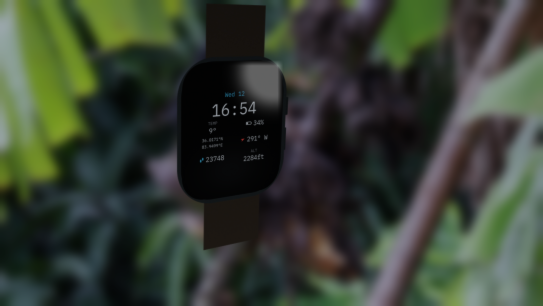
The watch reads 16h54
